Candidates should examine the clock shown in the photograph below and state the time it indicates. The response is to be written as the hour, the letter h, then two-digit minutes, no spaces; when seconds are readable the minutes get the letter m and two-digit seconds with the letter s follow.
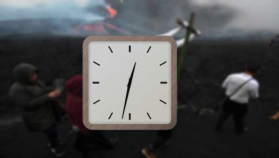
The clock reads 12h32
